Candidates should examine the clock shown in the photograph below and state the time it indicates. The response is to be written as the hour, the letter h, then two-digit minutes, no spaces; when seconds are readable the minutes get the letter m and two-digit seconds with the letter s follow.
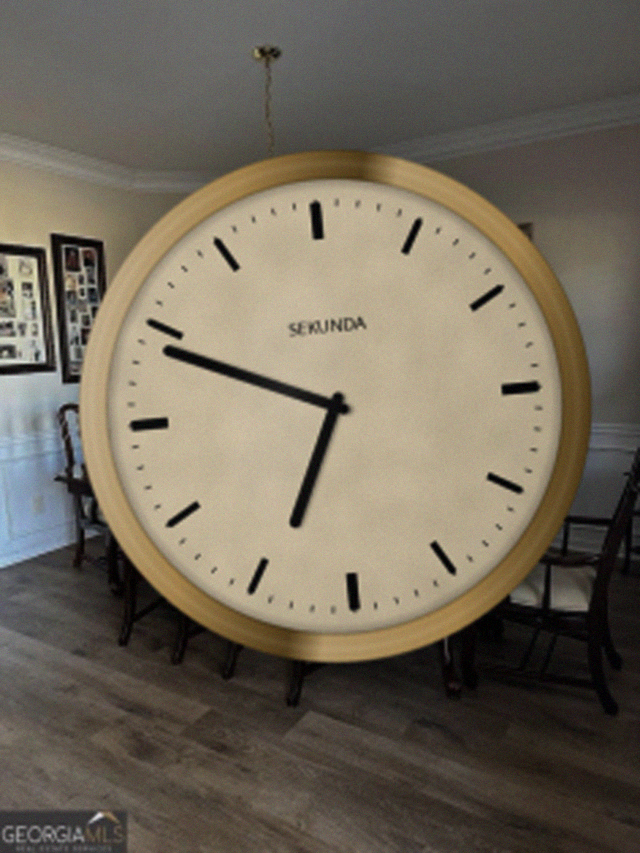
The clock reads 6h49
